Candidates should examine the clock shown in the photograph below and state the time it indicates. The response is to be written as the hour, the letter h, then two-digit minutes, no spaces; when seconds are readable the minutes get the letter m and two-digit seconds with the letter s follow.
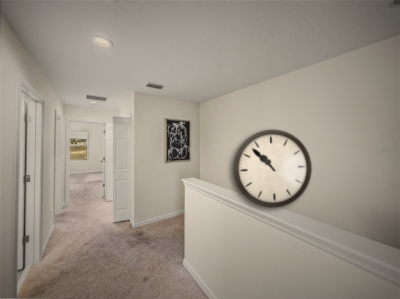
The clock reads 10h53
